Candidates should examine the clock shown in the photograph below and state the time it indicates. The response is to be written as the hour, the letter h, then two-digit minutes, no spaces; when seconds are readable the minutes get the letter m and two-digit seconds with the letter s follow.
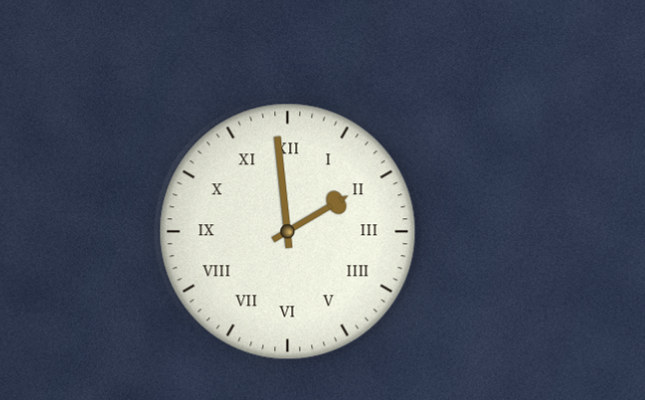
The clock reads 1h59
